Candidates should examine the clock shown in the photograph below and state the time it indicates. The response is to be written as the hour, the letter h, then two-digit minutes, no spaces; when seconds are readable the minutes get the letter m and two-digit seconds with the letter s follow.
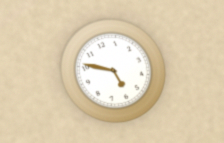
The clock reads 5h51
